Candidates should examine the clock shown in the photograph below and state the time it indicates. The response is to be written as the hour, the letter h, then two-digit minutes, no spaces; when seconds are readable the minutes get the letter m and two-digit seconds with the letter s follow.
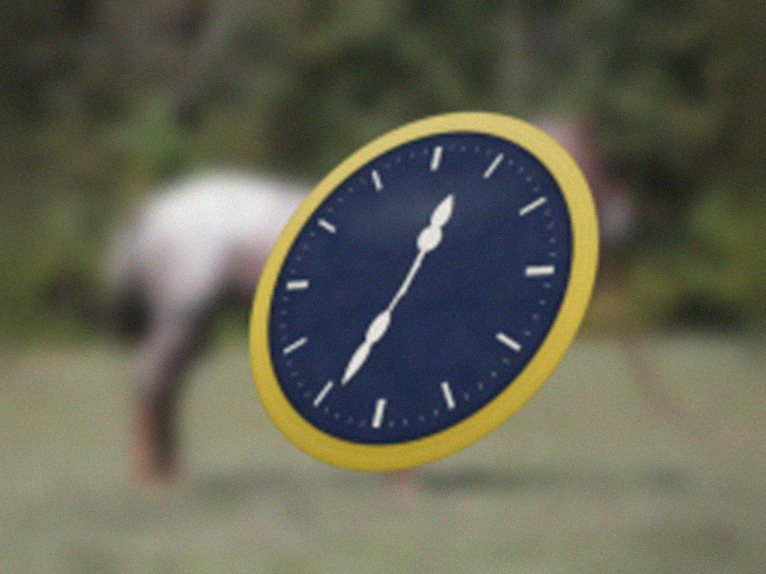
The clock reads 12h34
